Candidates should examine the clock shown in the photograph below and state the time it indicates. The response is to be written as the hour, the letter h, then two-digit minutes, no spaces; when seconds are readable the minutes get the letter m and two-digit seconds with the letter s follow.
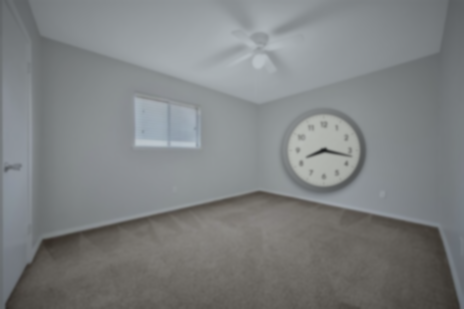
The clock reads 8h17
